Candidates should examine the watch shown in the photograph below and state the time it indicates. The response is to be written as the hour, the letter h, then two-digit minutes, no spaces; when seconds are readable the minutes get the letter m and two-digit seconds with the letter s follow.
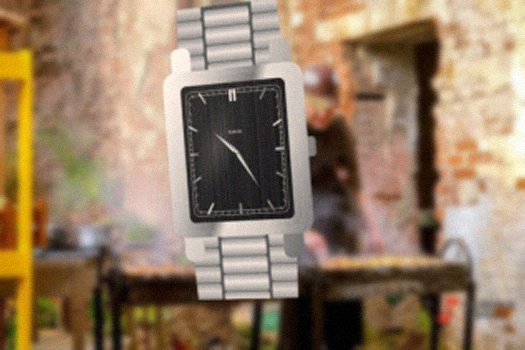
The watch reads 10h25
